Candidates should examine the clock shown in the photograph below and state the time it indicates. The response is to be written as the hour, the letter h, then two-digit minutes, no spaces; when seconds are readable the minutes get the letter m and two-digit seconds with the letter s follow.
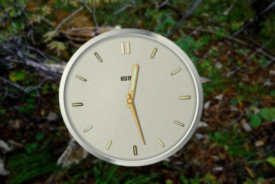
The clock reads 12h28
